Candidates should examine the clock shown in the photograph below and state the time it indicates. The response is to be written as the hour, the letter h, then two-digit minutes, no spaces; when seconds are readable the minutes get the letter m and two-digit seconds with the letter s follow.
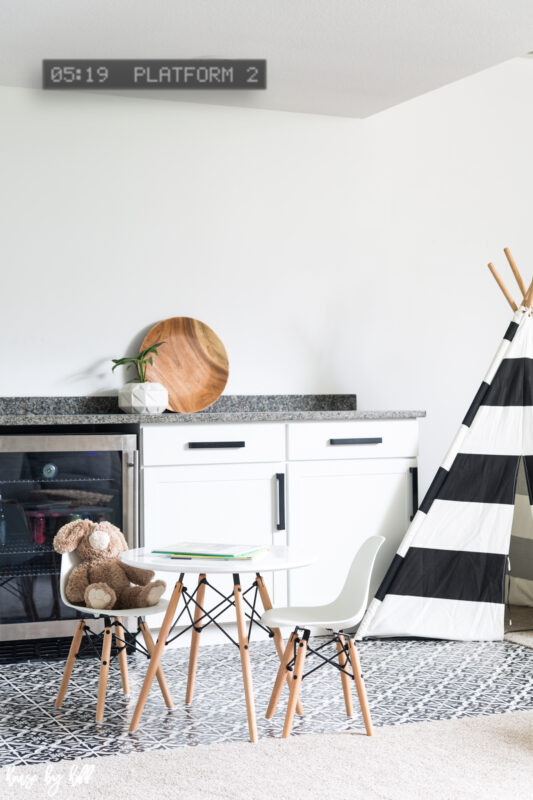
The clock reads 5h19
